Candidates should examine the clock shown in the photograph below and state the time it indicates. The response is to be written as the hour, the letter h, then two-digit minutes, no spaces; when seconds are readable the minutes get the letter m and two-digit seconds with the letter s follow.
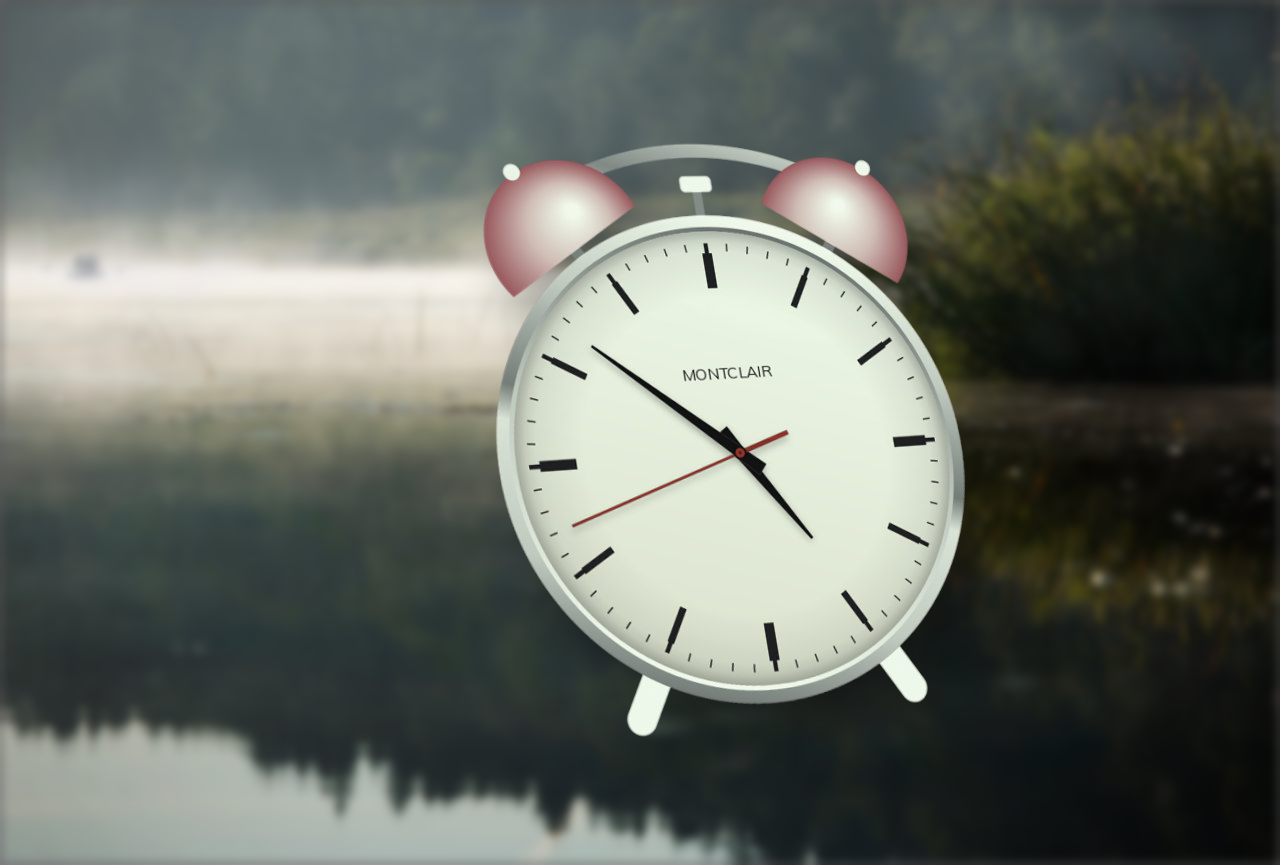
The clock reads 4h51m42s
